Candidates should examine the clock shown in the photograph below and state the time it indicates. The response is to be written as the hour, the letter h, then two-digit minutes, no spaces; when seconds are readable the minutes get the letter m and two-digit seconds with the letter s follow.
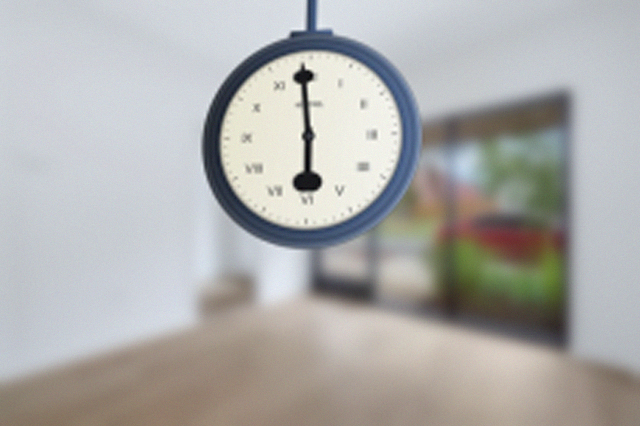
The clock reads 5h59
